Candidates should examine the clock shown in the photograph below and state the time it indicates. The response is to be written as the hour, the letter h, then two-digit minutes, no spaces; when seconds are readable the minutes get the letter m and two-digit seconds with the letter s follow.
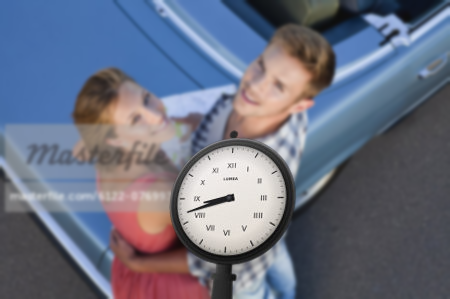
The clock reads 8h42
